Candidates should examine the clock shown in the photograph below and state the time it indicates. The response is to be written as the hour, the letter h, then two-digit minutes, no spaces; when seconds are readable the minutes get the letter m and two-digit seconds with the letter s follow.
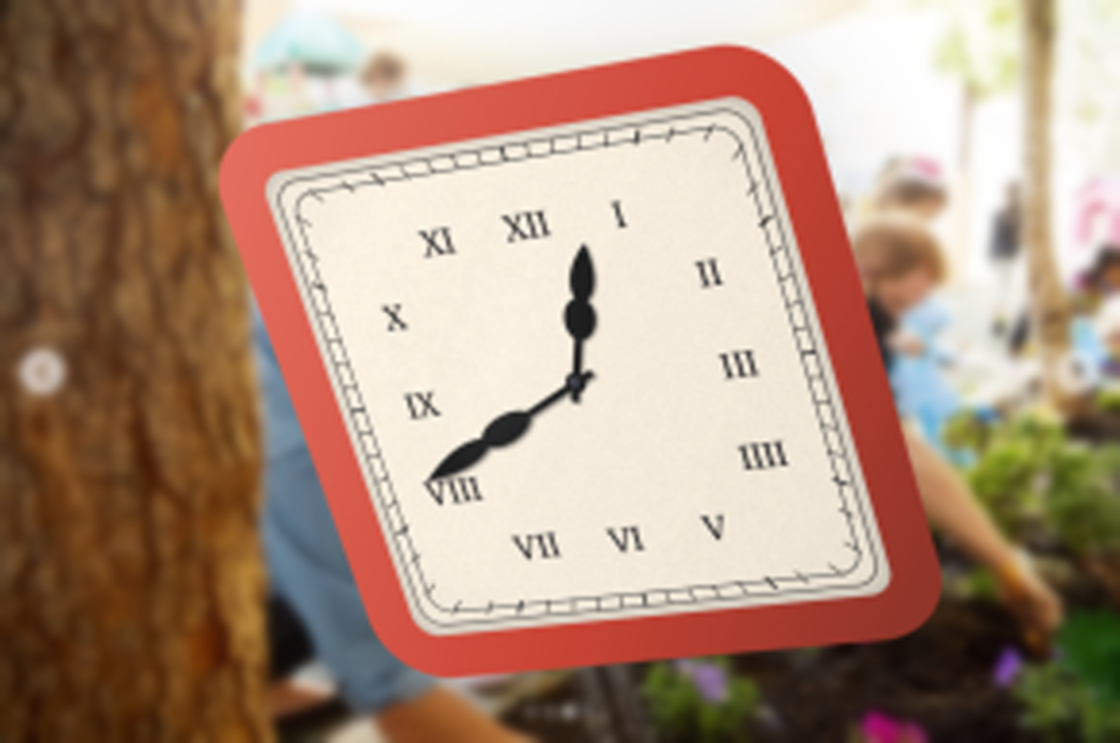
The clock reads 12h41
